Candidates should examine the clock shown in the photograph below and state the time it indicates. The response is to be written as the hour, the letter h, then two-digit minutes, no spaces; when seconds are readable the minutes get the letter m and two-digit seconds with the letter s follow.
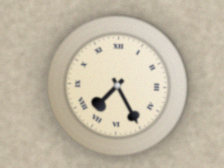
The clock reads 7h25
